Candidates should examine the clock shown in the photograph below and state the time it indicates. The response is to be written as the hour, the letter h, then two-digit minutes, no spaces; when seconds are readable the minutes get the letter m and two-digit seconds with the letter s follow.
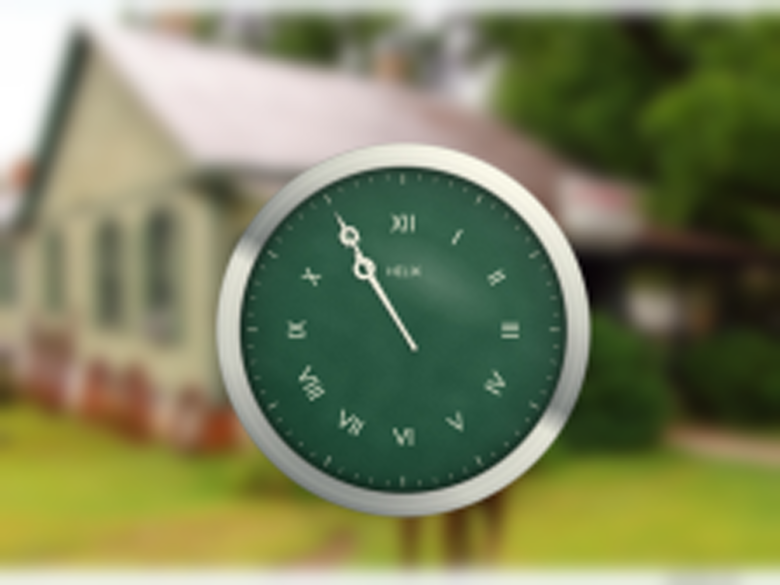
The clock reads 10h55
